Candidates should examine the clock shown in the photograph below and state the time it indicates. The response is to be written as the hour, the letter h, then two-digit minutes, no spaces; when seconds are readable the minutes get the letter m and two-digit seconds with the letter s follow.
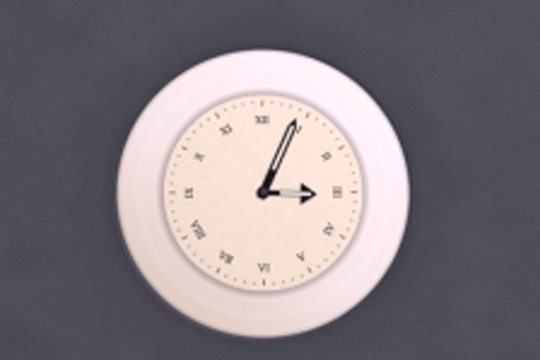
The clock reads 3h04
